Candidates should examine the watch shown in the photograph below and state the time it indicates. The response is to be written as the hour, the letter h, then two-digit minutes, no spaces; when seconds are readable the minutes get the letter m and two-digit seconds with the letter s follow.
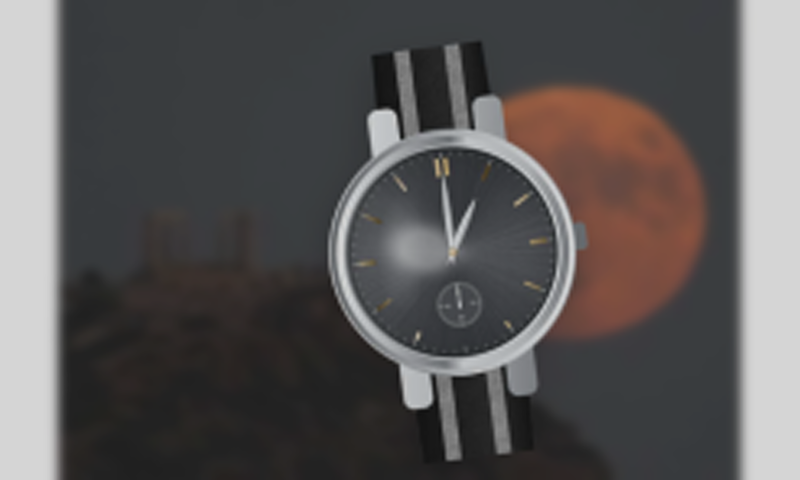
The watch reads 1h00
